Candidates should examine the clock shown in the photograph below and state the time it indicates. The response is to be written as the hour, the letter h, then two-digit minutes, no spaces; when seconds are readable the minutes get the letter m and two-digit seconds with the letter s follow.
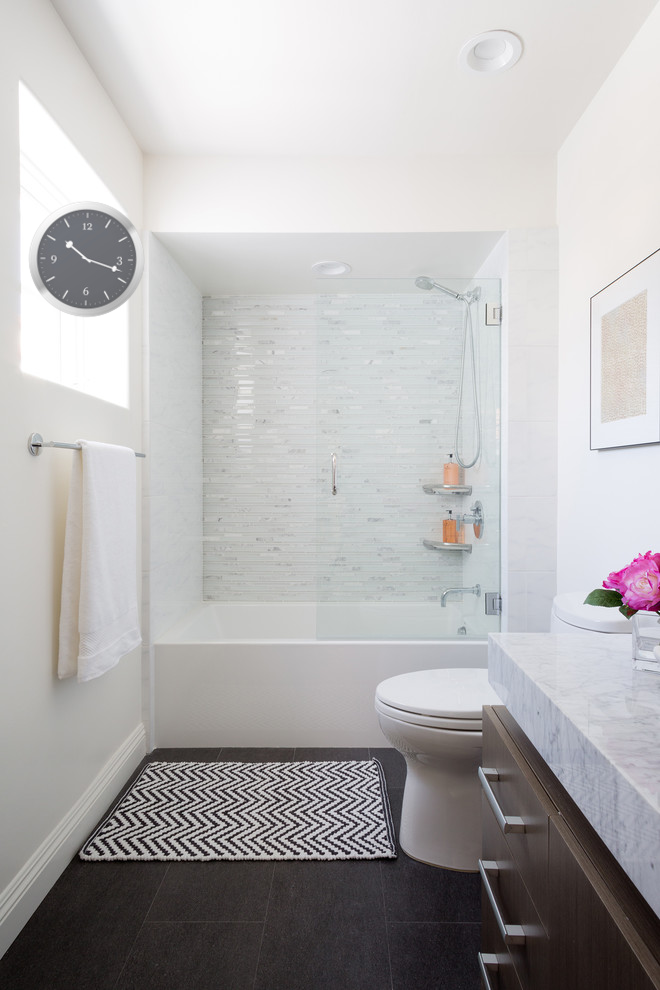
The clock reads 10h18
